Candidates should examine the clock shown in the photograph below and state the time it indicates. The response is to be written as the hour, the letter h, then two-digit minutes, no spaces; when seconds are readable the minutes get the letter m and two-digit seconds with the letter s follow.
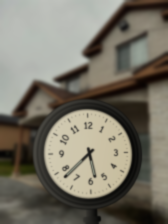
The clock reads 5h38
